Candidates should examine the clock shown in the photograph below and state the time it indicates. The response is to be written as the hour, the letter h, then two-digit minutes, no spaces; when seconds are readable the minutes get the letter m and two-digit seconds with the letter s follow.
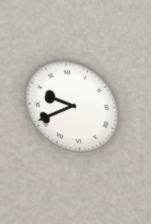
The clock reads 9h41
